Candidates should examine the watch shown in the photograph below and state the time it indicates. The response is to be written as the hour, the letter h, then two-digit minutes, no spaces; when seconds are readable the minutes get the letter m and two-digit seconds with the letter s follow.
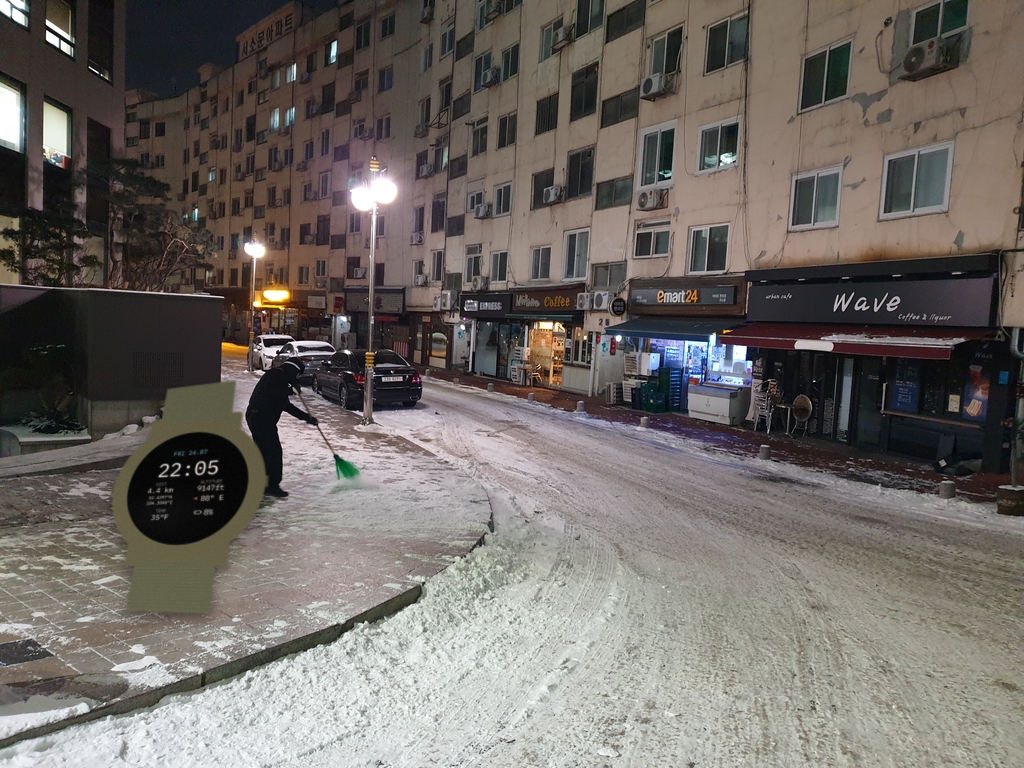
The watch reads 22h05
